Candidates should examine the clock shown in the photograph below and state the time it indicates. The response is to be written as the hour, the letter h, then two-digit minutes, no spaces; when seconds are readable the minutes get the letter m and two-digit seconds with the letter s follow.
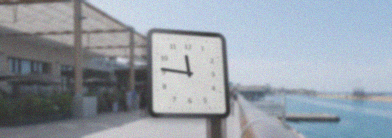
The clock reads 11h46
